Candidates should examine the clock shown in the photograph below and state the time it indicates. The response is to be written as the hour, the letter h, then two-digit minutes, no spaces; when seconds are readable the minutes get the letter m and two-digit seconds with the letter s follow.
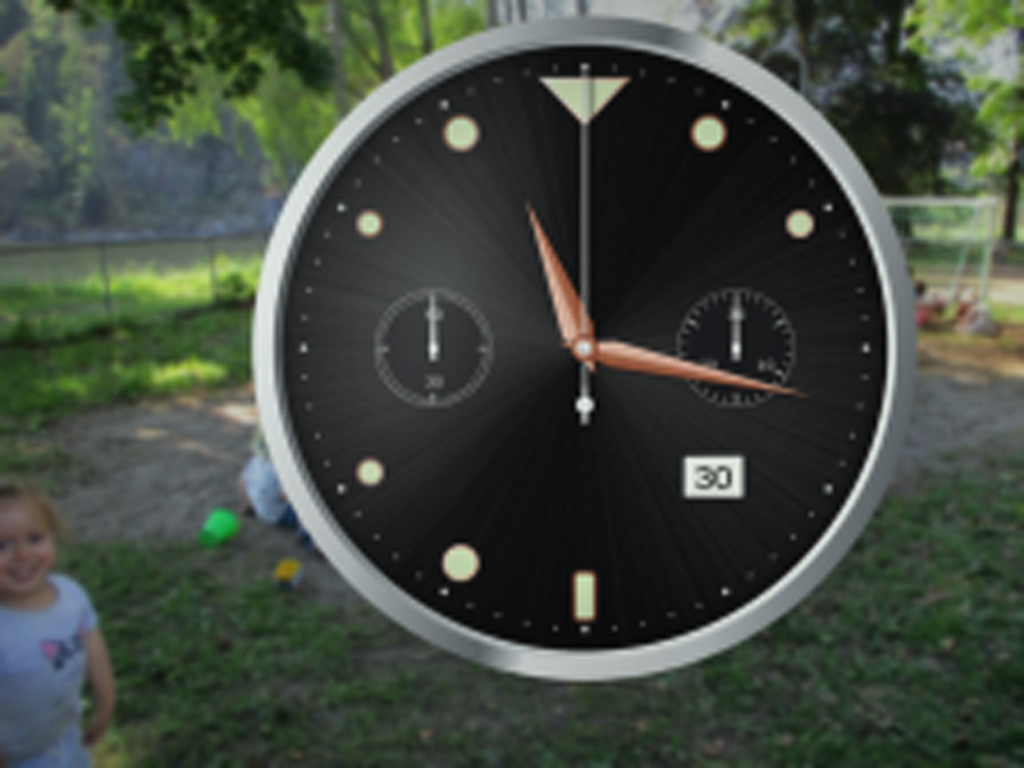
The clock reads 11h17
